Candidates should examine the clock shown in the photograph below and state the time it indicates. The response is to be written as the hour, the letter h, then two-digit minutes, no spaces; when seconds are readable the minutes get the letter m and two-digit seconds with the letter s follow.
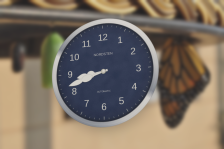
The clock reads 8h42
